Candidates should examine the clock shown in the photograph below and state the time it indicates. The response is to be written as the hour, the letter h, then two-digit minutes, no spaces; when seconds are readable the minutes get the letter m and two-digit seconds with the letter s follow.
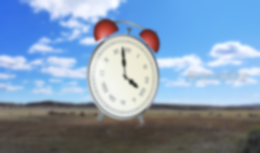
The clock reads 3h58
